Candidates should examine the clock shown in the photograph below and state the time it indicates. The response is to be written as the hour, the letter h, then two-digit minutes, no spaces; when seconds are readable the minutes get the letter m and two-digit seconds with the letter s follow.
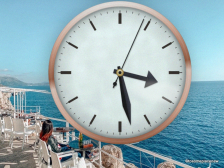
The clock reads 3h28m04s
